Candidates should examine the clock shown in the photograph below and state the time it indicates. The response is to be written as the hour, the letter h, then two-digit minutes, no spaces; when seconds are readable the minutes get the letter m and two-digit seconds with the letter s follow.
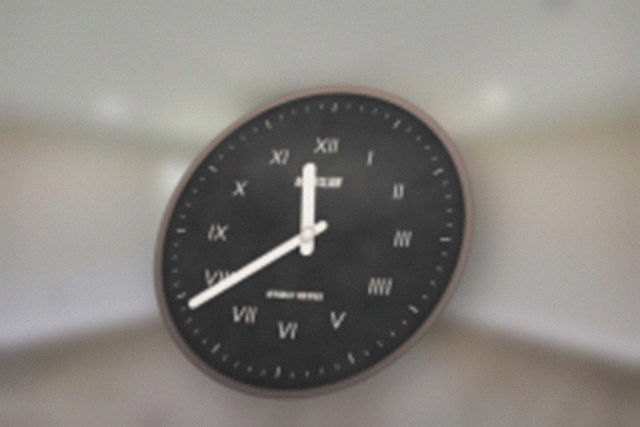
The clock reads 11h39
